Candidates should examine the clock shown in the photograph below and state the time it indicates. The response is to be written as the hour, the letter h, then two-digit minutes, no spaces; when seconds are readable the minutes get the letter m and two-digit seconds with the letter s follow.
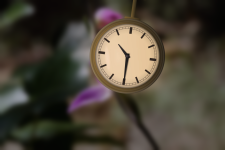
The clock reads 10h30
